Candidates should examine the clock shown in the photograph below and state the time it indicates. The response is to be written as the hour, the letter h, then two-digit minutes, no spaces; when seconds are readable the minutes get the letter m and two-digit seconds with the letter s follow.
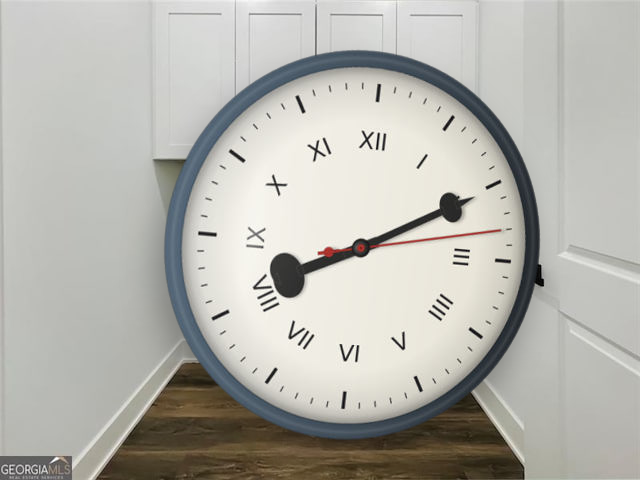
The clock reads 8h10m13s
